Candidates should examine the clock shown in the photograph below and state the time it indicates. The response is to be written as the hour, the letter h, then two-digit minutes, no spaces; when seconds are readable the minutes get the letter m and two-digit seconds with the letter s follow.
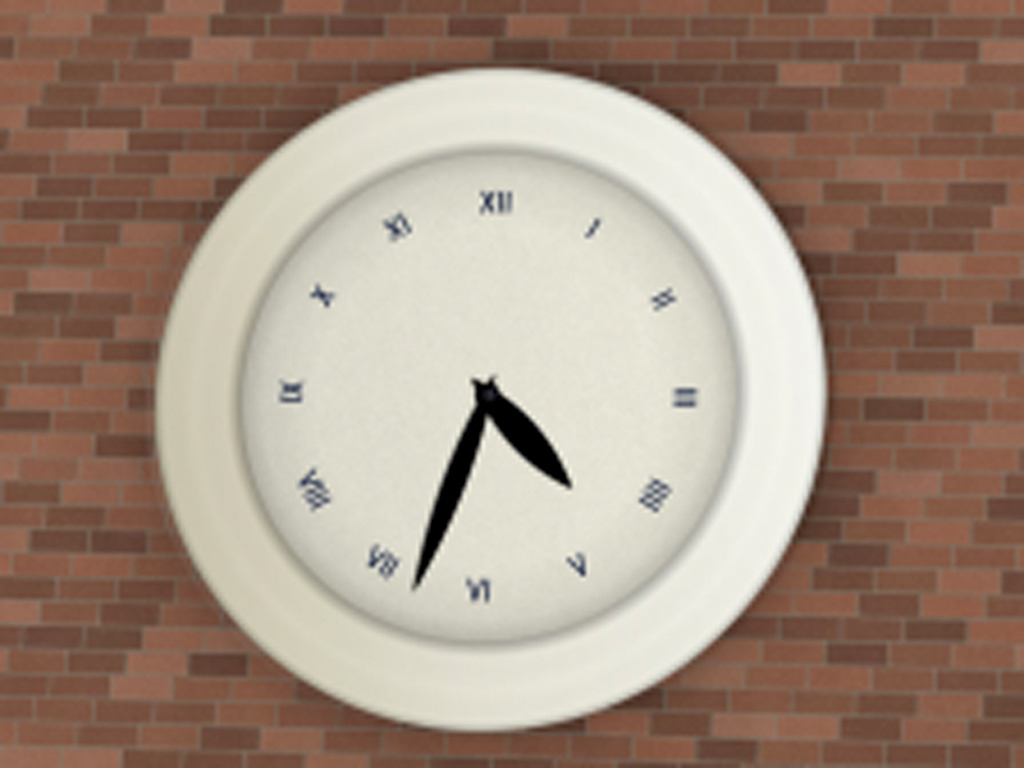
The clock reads 4h33
